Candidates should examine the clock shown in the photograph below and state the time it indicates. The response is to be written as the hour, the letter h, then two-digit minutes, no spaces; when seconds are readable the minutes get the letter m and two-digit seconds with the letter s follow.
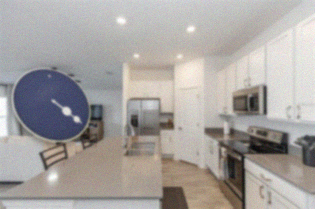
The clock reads 4h22
